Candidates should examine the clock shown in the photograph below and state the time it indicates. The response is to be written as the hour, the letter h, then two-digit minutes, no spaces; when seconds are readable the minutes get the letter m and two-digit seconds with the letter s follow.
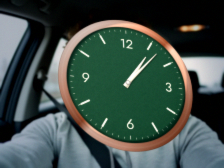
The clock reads 1h07
